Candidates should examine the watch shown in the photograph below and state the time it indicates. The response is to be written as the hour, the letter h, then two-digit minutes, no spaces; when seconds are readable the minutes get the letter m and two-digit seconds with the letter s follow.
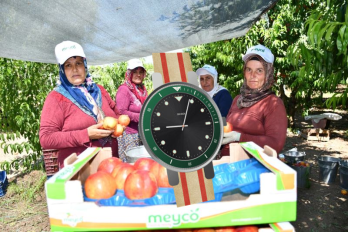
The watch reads 9h04
